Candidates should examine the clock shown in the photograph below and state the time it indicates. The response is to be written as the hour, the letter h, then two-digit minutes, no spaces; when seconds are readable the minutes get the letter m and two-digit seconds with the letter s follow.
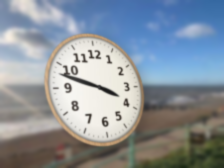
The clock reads 3h48
